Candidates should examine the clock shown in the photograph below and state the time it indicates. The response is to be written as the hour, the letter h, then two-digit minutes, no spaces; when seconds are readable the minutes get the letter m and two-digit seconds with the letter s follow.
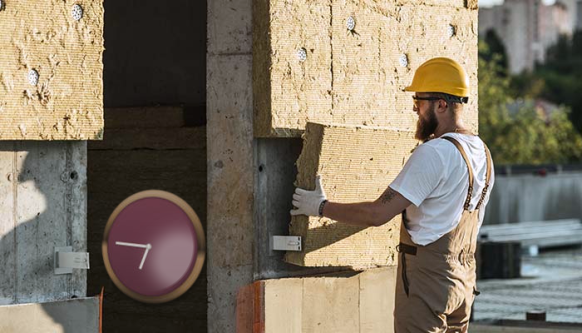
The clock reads 6h46
